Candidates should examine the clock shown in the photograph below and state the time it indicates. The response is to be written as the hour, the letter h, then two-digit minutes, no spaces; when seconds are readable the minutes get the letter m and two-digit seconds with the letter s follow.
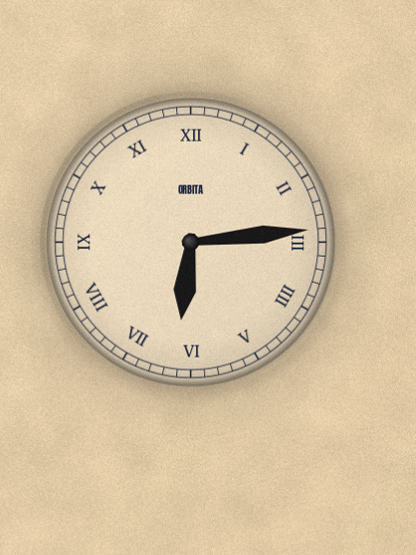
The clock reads 6h14
